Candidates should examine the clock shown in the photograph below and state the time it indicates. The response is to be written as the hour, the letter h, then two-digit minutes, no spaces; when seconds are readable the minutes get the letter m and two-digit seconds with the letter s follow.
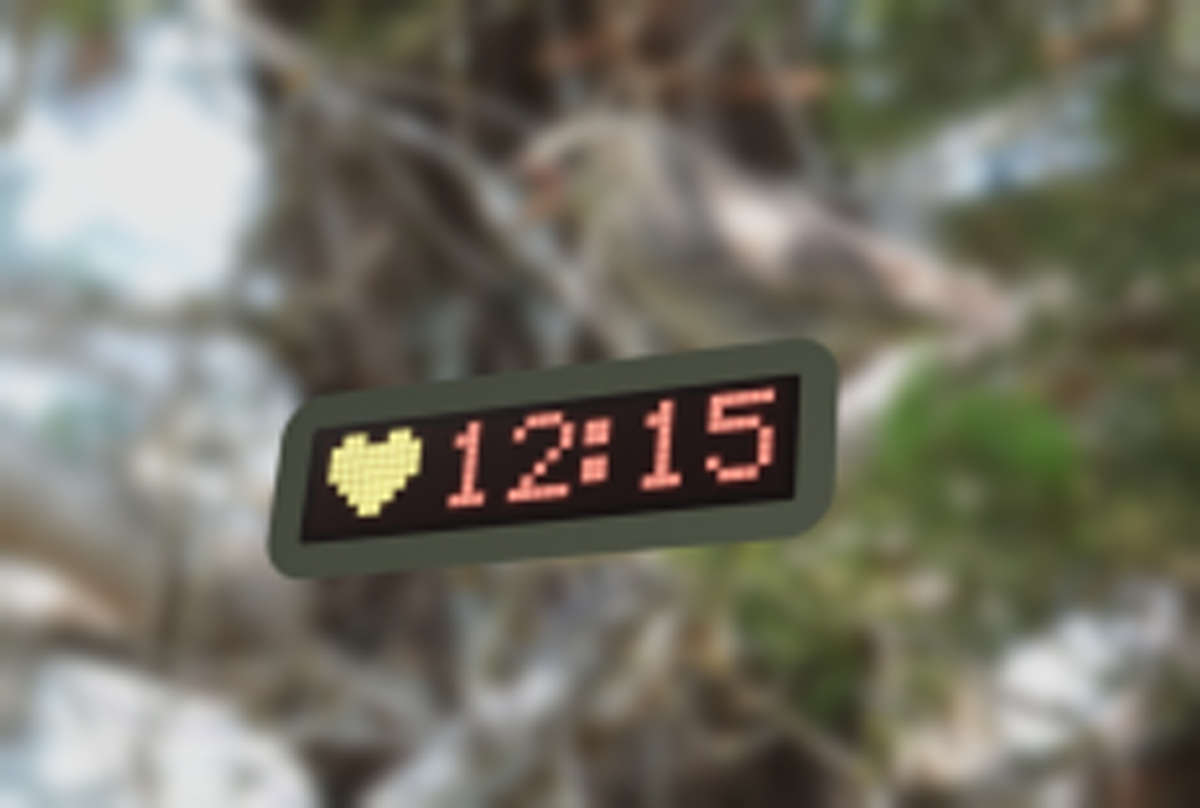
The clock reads 12h15
